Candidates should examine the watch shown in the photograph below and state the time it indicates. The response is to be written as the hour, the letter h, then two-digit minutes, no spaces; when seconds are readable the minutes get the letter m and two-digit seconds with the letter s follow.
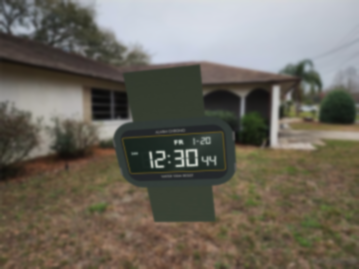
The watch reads 12h30
